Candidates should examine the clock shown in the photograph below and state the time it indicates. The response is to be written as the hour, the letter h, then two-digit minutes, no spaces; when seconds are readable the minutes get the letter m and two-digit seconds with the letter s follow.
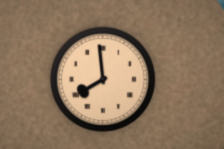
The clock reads 7h59
